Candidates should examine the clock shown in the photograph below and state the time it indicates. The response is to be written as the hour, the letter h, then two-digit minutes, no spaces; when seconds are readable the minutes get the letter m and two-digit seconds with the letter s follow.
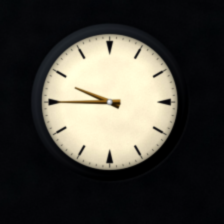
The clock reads 9h45
